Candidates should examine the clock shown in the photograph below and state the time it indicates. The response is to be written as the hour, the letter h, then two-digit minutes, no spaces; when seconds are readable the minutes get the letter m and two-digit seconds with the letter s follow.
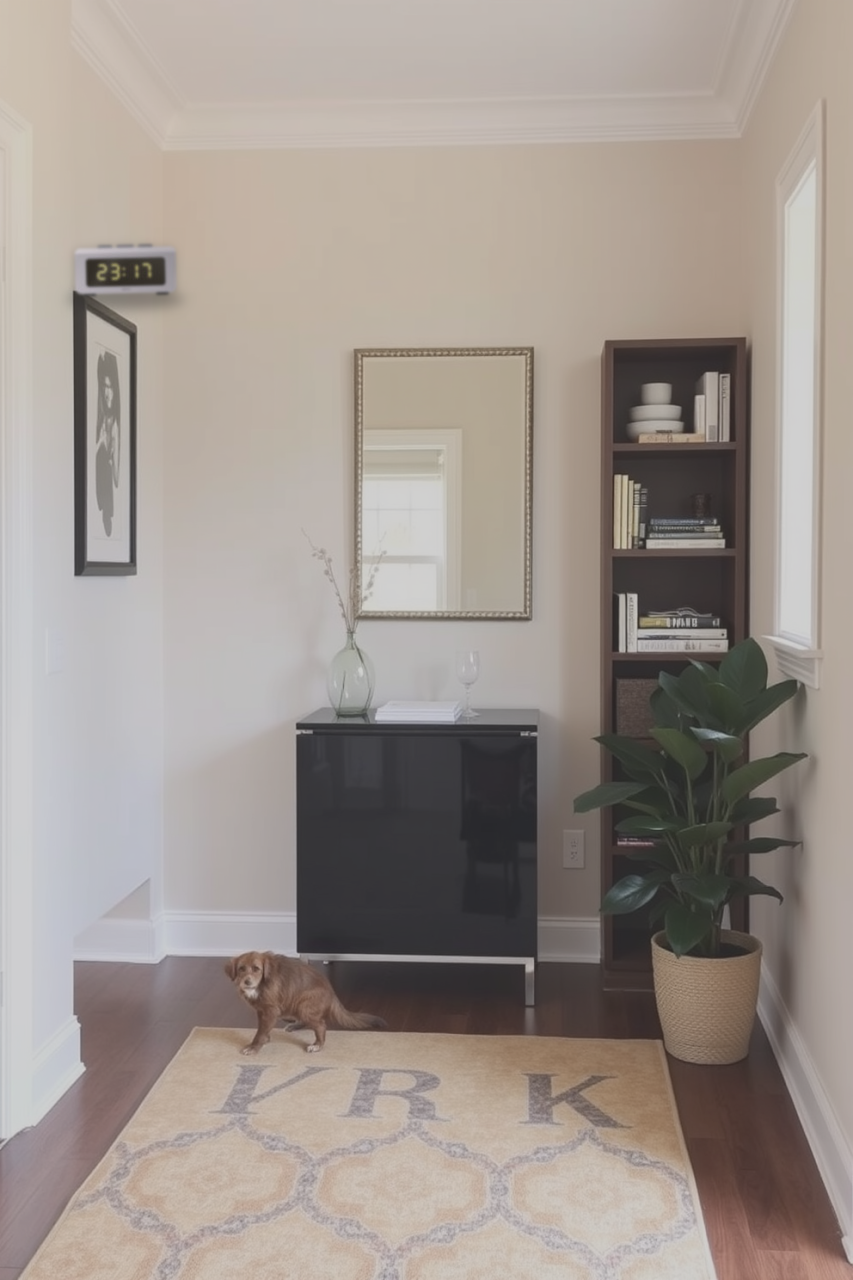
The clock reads 23h17
